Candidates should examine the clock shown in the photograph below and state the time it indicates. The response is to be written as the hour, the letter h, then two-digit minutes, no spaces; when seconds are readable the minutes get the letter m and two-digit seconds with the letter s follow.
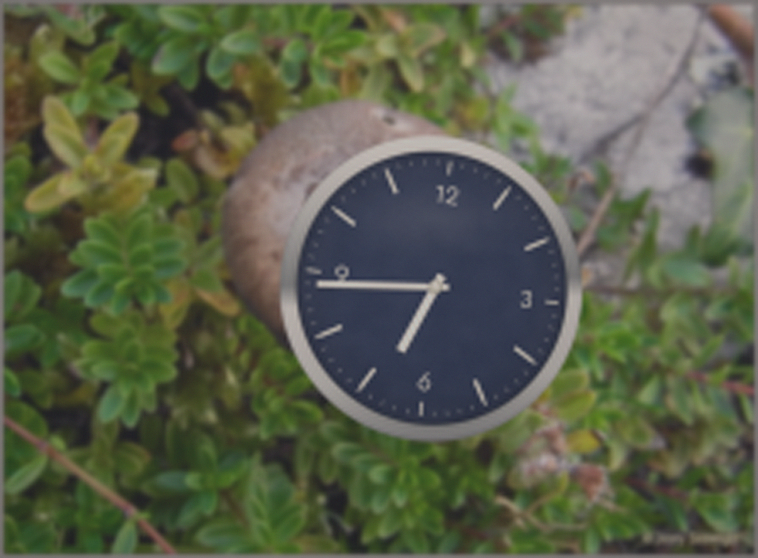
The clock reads 6h44
